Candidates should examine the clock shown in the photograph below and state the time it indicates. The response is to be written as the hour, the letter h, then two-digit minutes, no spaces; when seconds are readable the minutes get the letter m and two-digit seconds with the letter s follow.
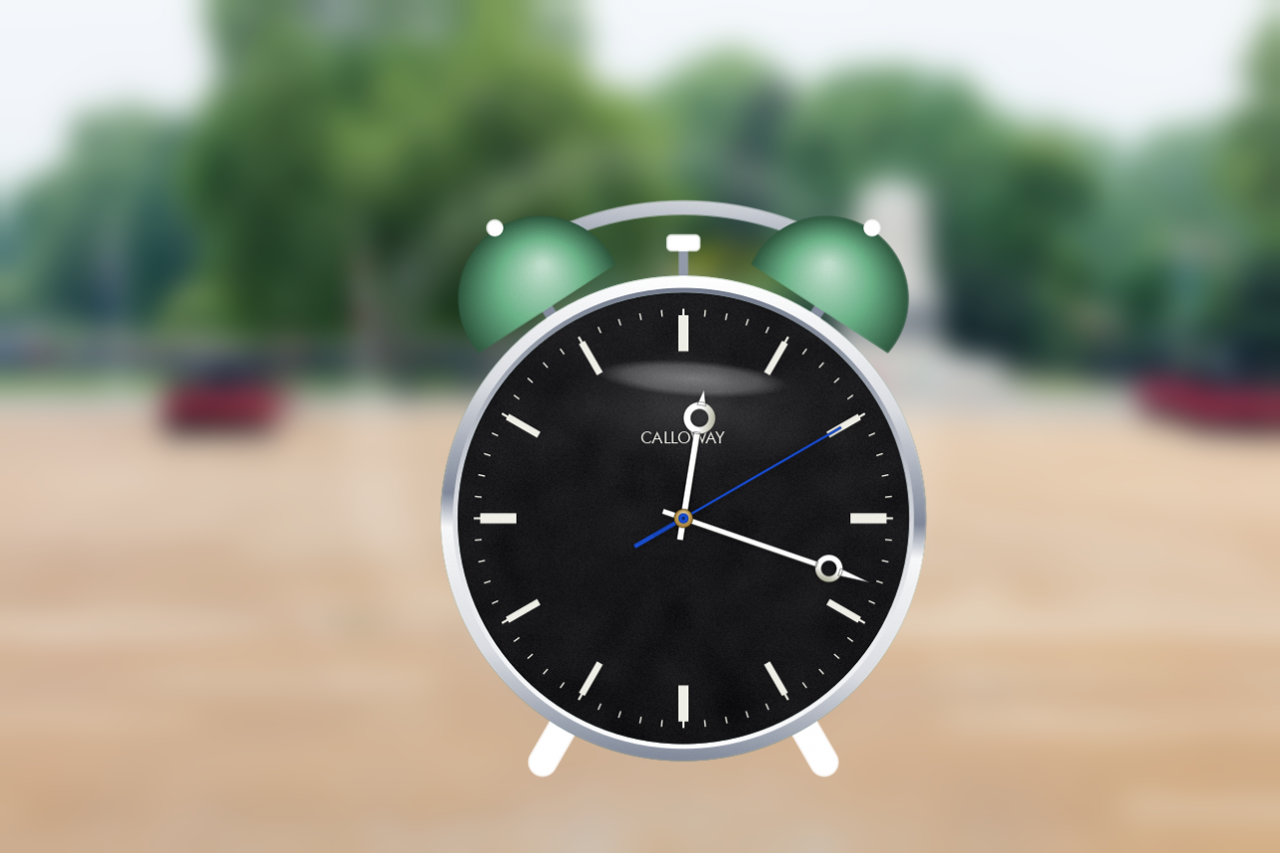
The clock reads 12h18m10s
